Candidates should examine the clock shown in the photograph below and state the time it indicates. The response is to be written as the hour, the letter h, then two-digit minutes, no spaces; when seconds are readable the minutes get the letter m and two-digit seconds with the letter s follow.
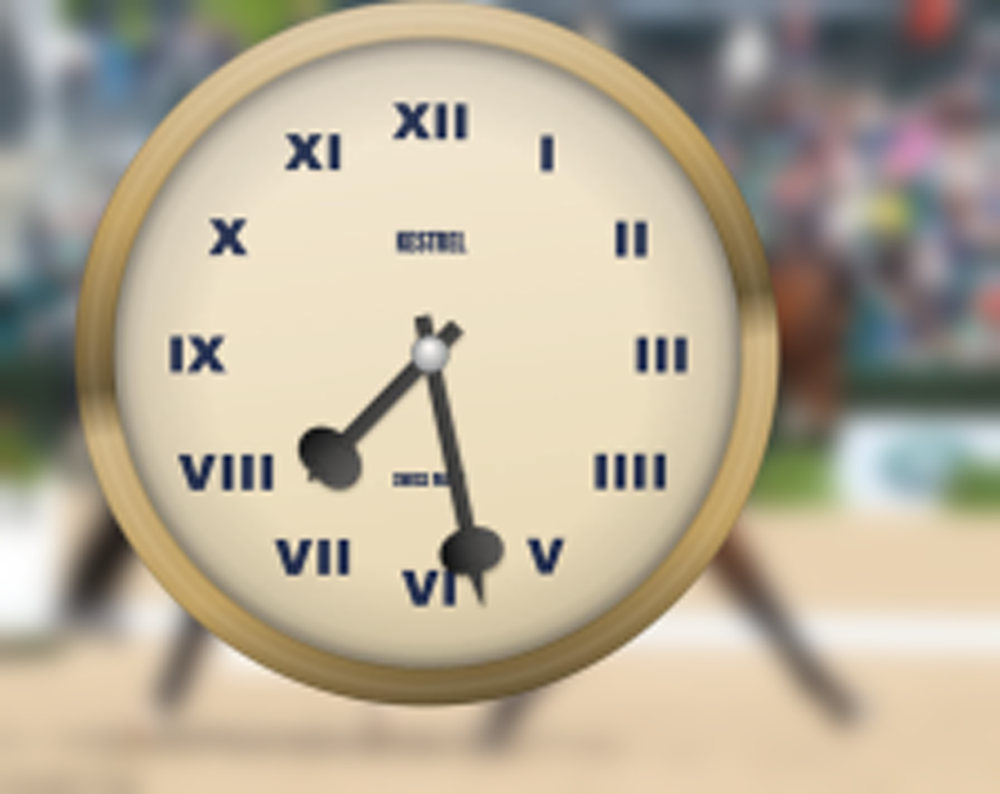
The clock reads 7h28
